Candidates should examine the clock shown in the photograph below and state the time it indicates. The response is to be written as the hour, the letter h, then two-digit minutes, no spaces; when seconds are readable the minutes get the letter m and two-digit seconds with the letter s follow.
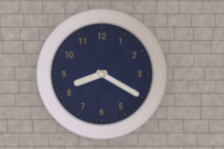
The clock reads 8h20
